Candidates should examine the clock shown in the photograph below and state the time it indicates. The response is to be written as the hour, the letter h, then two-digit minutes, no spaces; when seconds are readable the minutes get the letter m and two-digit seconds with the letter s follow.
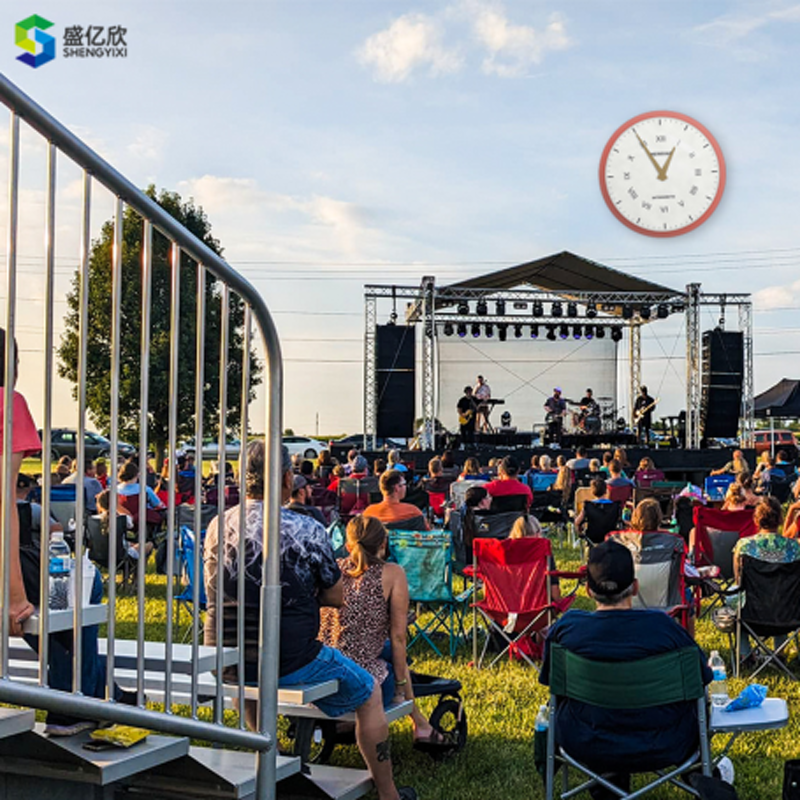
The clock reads 12h55
